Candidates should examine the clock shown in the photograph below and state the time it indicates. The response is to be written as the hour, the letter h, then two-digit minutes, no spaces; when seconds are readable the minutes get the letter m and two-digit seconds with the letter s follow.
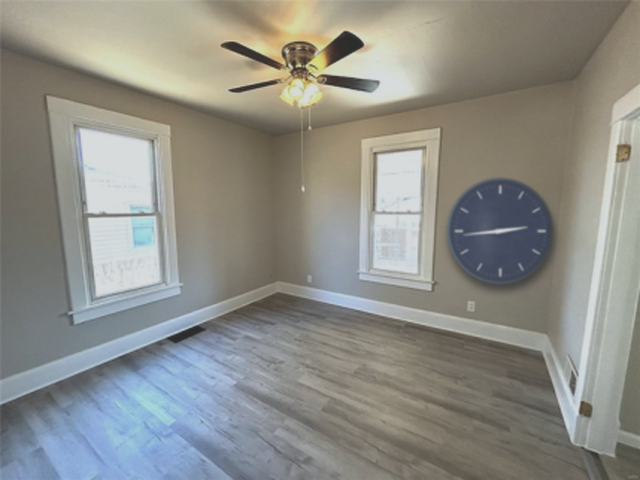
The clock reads 2h44
